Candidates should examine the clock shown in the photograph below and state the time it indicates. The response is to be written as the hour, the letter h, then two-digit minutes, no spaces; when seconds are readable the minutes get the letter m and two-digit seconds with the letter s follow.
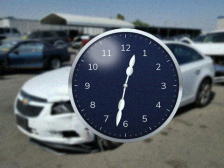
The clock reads 12h32
